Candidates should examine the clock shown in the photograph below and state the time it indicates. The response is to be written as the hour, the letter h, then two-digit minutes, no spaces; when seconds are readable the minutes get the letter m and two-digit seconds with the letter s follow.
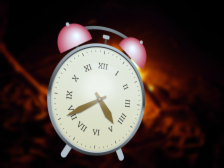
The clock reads 4h40
